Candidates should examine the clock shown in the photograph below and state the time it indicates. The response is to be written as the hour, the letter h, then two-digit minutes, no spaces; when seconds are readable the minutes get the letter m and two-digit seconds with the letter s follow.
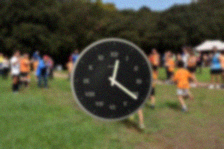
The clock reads 12h21
